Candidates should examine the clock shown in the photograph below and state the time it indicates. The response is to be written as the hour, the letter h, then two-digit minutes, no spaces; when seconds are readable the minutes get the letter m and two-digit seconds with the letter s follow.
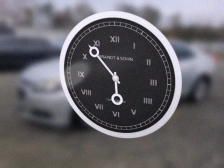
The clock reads 5h53
